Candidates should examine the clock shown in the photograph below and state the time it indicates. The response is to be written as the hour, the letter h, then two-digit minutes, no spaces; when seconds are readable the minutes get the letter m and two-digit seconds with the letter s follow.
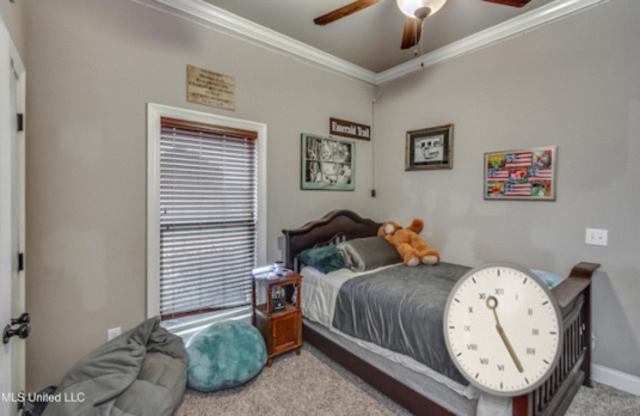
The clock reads 11h25
